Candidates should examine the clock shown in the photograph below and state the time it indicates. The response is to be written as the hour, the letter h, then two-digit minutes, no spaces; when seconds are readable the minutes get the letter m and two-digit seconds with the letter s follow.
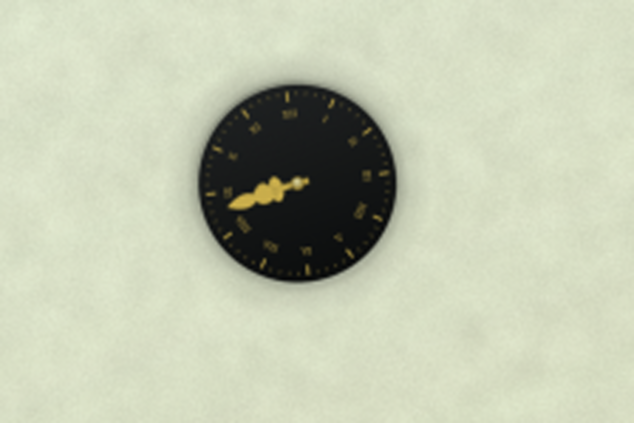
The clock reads 8h43
